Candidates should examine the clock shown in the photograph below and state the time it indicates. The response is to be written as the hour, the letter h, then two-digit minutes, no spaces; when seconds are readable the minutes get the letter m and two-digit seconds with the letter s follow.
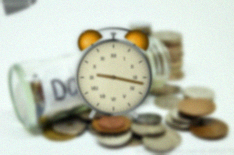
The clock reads 9h17
